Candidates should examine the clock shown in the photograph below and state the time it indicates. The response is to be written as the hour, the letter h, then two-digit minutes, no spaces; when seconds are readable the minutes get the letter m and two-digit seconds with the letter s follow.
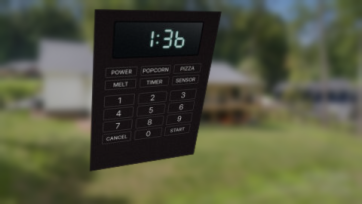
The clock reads 1h36
